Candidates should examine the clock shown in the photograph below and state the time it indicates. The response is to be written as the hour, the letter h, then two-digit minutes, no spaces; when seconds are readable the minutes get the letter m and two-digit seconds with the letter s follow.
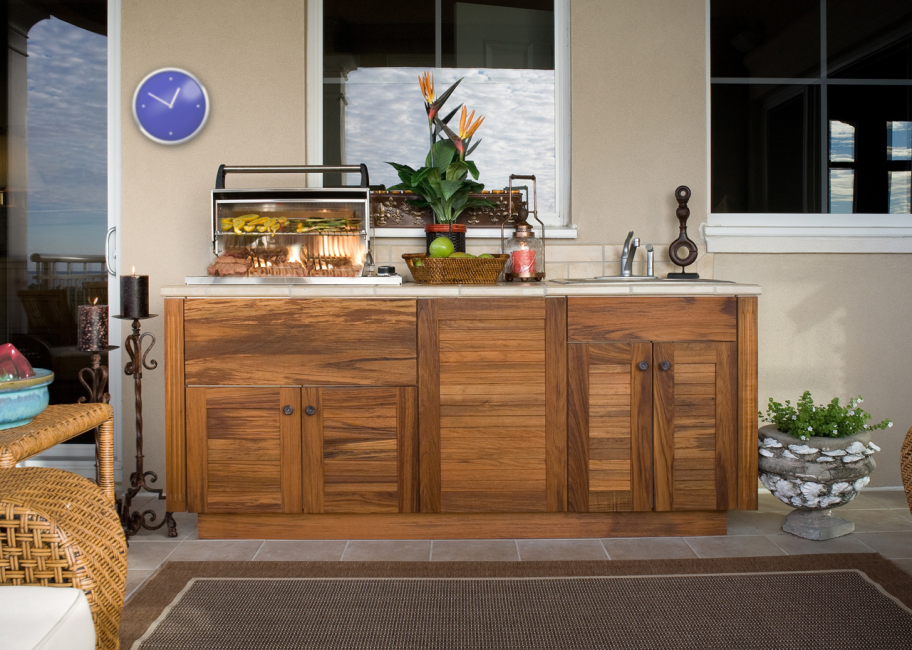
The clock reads 12h50
